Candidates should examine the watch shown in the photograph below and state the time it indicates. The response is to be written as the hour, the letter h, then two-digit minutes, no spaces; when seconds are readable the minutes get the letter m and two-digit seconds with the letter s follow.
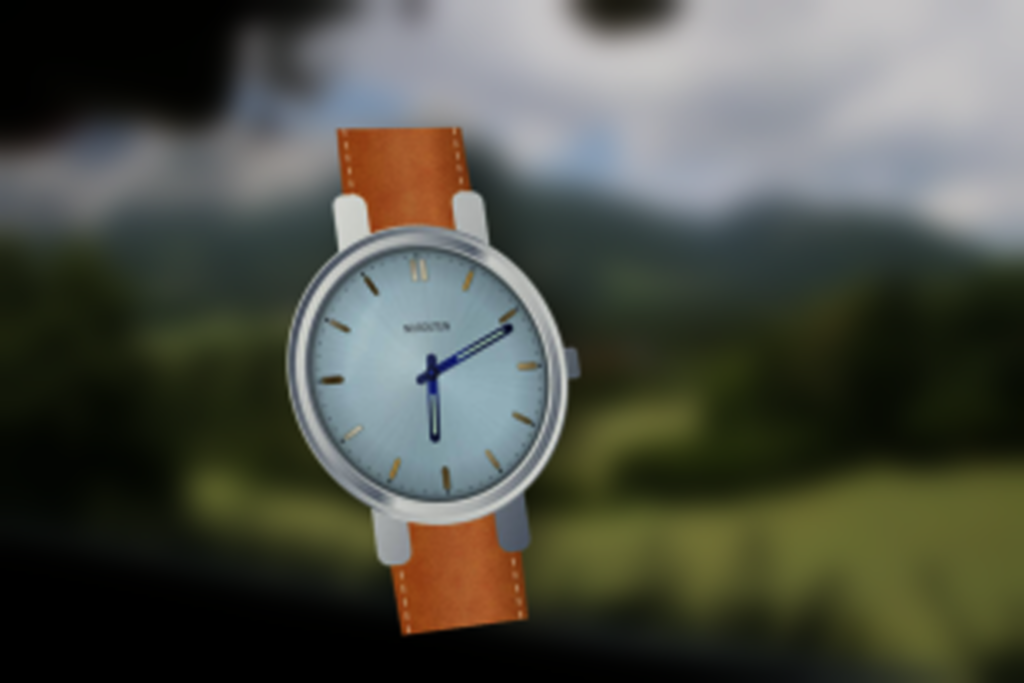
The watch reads 6h11
